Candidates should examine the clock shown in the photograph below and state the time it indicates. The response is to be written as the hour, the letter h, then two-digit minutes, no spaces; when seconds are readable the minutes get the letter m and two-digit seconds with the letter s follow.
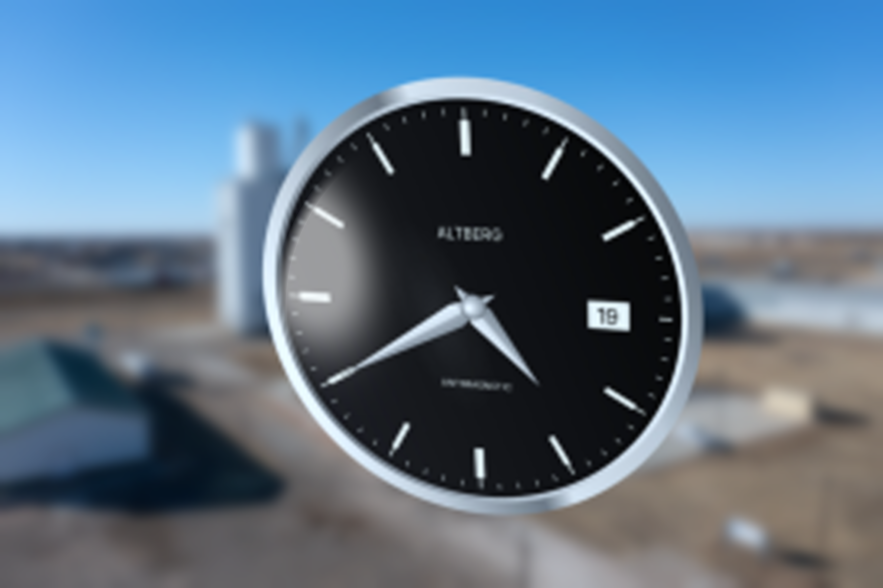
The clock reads 4h40
